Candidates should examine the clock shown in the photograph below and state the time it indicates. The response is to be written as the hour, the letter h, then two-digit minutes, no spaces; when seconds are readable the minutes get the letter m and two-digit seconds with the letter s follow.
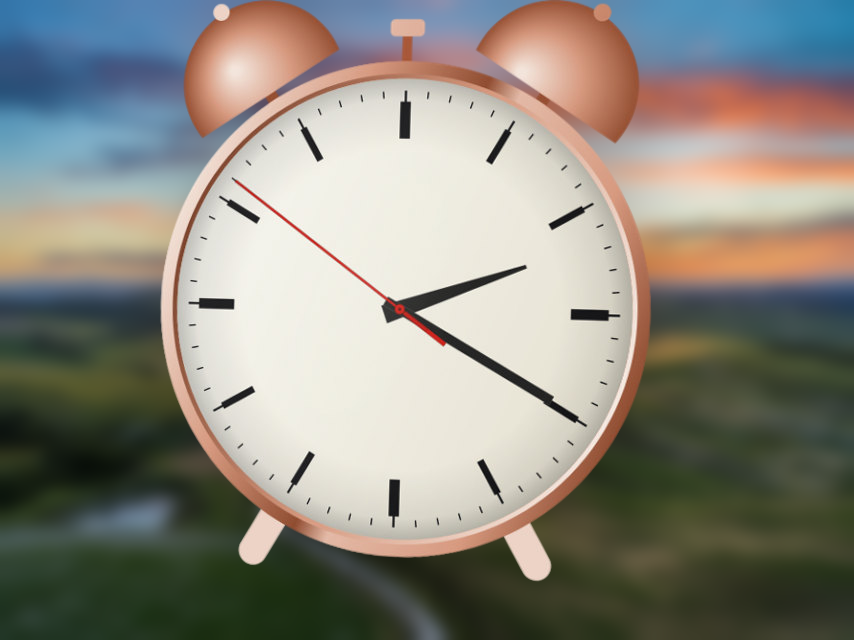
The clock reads 2h19m51s
